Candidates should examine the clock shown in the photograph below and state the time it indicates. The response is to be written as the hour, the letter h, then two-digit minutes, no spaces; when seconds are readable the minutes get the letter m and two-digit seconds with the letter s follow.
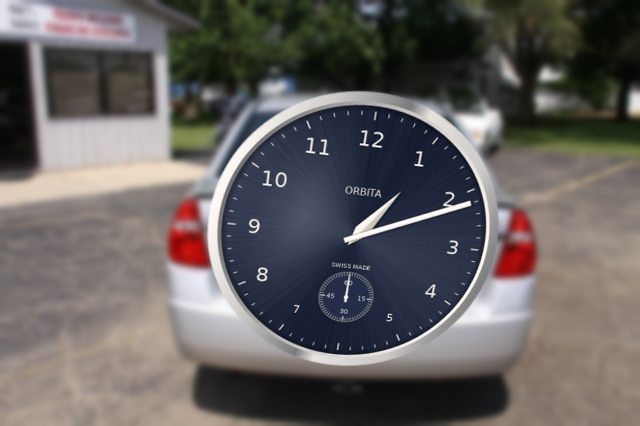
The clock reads 1h11
